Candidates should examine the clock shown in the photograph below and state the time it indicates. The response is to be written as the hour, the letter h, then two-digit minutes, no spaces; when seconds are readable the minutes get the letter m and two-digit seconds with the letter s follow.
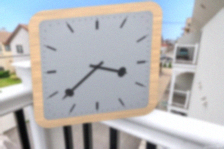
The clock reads 3h38
